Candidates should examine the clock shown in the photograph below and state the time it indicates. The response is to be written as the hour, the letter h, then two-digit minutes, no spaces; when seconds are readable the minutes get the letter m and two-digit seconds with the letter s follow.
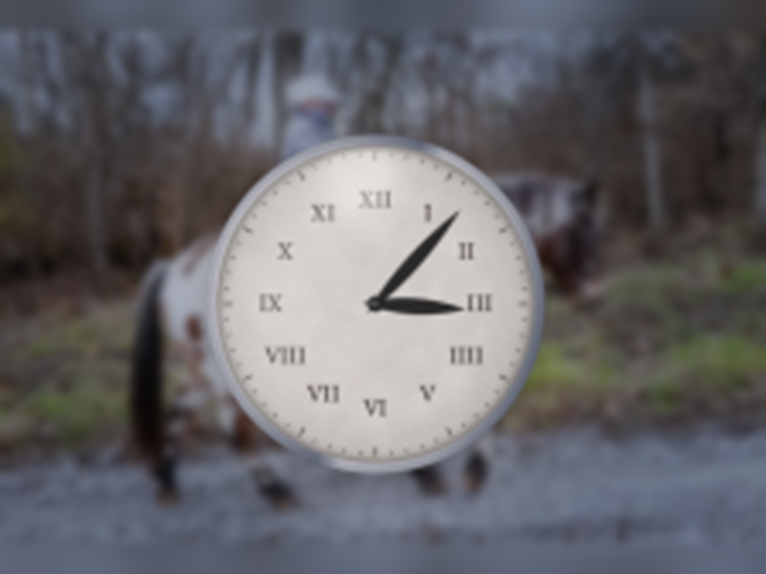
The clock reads 3h07
